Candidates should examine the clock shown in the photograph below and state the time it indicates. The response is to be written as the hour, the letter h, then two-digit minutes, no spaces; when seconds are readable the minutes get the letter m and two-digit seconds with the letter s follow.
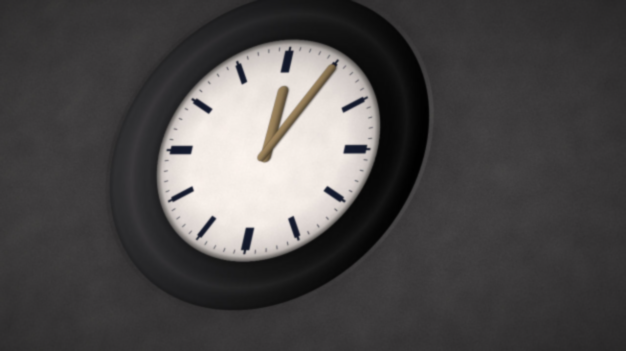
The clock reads 12h05
